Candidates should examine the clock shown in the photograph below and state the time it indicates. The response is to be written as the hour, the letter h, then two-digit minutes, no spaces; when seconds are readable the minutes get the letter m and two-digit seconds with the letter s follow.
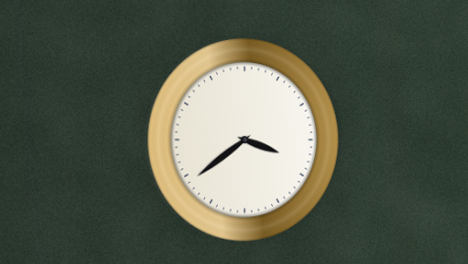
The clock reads 3h39
